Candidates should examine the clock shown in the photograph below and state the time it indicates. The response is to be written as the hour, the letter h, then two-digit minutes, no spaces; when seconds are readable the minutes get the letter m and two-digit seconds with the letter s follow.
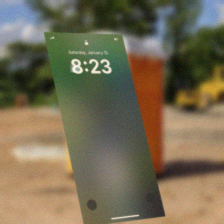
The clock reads 8h23
